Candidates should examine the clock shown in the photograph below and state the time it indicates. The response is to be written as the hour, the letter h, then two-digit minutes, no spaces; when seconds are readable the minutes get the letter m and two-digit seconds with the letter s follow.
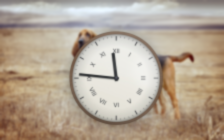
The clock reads 11h46
